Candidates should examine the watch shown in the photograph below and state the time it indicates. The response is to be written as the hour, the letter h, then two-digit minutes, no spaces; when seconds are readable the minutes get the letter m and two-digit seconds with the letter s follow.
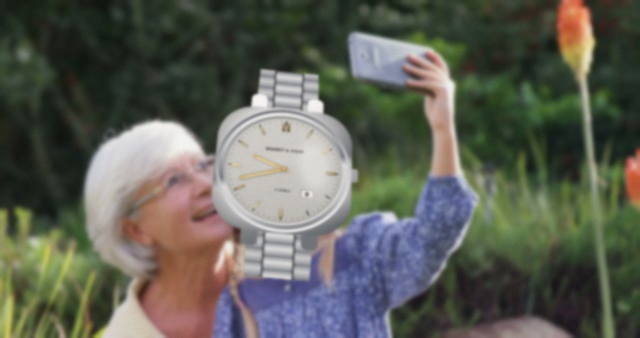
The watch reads 9h42
